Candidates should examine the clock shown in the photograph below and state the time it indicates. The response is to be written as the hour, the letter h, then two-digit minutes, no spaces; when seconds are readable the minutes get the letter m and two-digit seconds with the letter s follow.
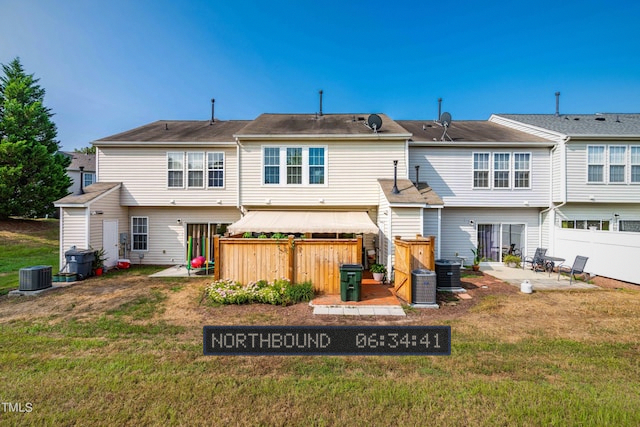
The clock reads 6h34m41s
